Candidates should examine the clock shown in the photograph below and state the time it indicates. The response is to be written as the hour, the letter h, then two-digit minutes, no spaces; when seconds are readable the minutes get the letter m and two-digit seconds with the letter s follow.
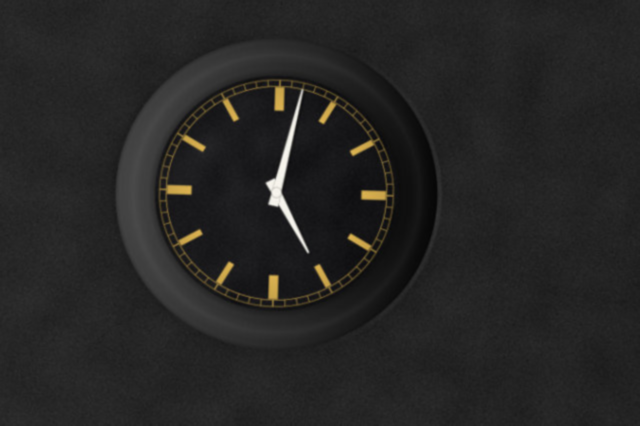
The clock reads 5h02
